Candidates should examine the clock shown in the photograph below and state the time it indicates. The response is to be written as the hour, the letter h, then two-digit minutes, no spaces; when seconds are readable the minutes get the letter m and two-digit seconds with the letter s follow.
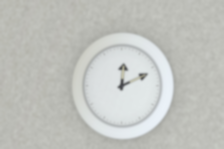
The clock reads 12h11
